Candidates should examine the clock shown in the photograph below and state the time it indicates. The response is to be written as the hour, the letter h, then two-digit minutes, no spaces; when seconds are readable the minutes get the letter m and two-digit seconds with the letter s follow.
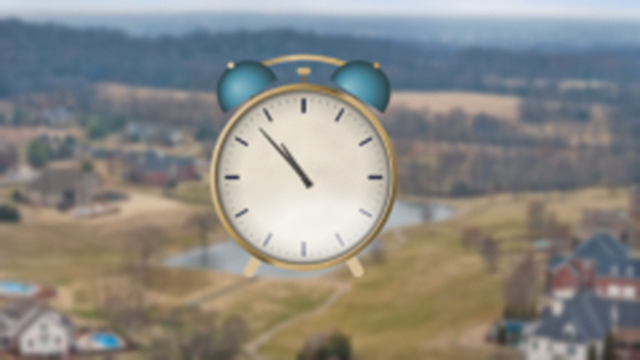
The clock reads 10h53
